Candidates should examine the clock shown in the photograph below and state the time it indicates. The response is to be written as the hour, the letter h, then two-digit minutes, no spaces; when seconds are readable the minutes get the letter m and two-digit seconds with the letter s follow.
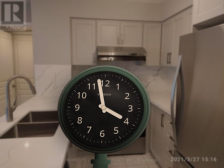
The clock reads 3h58
